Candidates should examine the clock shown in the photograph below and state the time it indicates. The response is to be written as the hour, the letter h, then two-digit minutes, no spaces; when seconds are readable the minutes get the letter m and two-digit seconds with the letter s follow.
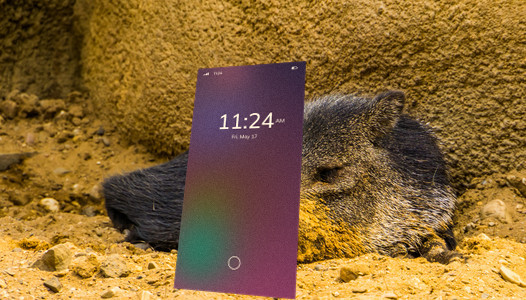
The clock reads 11h24
